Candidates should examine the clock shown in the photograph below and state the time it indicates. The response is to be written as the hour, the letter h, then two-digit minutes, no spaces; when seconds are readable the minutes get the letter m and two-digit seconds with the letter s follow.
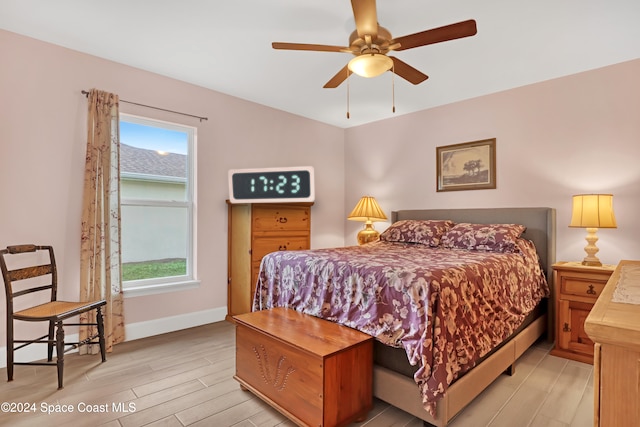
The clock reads 17h23
